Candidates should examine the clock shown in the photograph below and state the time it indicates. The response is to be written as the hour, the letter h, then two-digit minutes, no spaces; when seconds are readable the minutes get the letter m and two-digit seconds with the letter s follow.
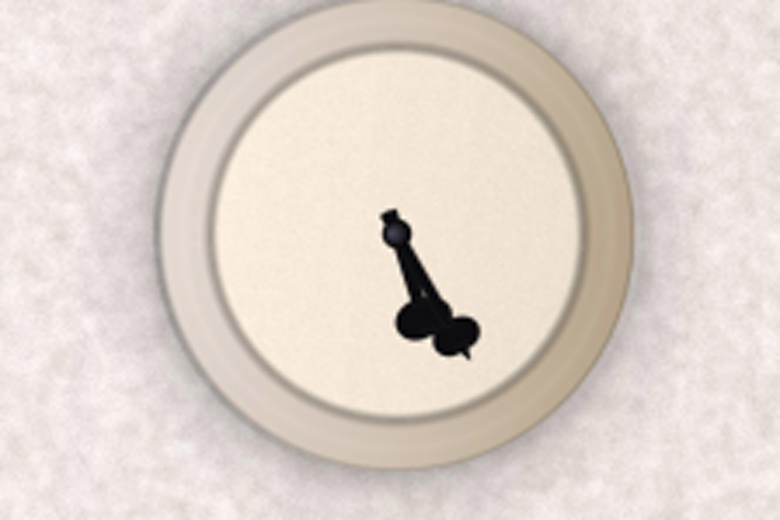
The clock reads 5h25
